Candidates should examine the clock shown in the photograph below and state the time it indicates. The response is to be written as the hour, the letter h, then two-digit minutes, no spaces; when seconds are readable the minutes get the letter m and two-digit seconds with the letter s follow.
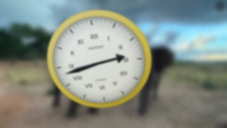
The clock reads 2h43
